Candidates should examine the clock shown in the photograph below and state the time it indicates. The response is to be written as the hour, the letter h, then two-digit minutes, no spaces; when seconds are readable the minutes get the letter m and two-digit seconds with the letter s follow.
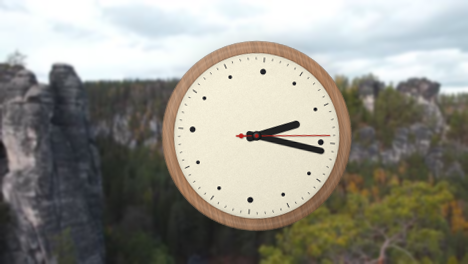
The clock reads 2h16m14s
